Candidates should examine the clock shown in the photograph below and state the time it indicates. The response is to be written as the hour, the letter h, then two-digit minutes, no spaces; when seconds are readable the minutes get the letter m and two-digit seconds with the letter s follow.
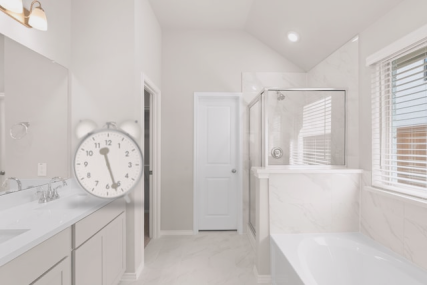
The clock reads 11h27
